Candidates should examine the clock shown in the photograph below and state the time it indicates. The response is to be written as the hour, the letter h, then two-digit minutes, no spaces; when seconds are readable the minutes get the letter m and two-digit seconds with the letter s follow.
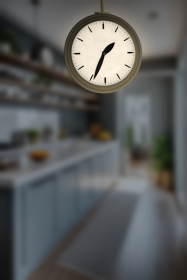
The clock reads 1h34
